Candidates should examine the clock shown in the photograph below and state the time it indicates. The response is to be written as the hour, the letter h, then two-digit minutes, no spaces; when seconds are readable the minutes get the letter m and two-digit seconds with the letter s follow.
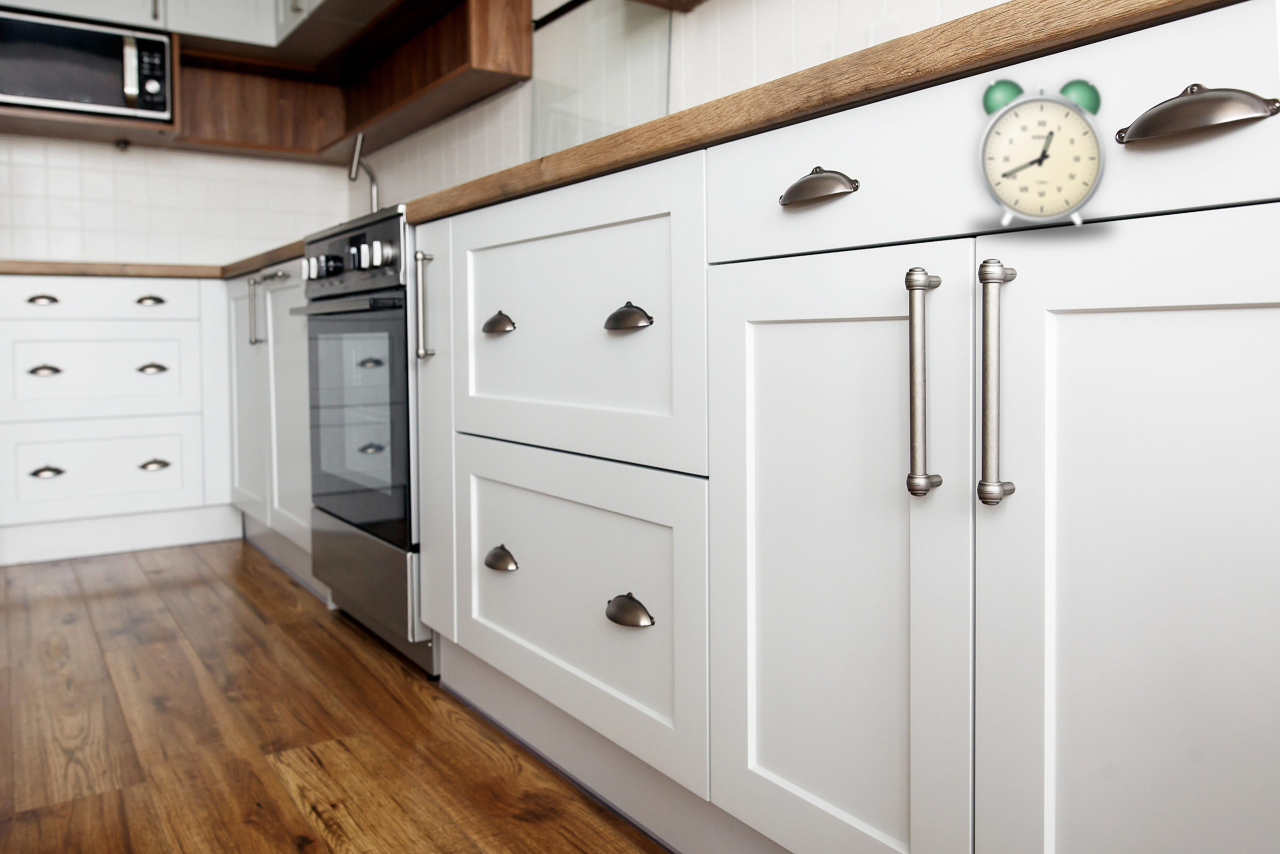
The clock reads 12h41
